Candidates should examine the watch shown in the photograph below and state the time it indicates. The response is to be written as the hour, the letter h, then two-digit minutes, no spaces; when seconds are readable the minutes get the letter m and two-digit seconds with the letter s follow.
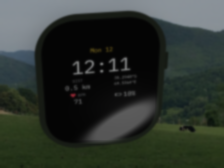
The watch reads 12h11
